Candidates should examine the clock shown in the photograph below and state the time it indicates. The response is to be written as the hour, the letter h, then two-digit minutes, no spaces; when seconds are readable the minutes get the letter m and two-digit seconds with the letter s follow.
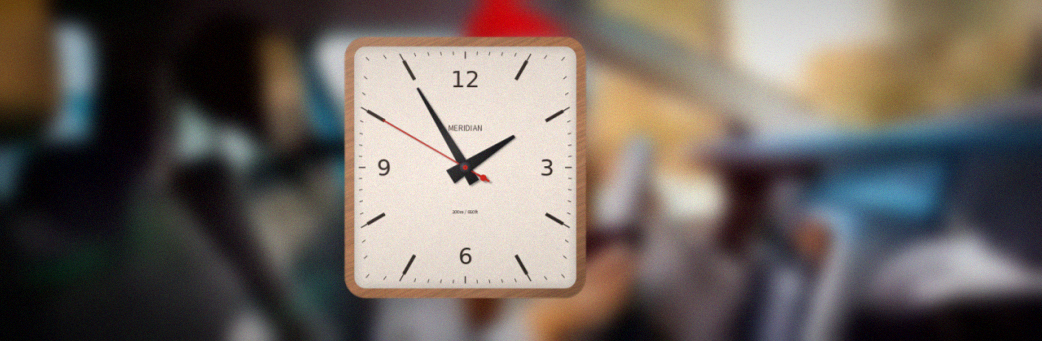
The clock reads 1h54m50s
